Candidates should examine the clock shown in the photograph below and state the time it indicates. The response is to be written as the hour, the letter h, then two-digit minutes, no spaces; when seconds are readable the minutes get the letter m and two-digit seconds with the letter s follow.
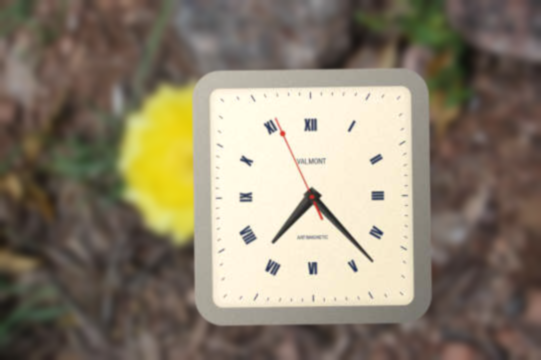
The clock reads 7h22m56s
